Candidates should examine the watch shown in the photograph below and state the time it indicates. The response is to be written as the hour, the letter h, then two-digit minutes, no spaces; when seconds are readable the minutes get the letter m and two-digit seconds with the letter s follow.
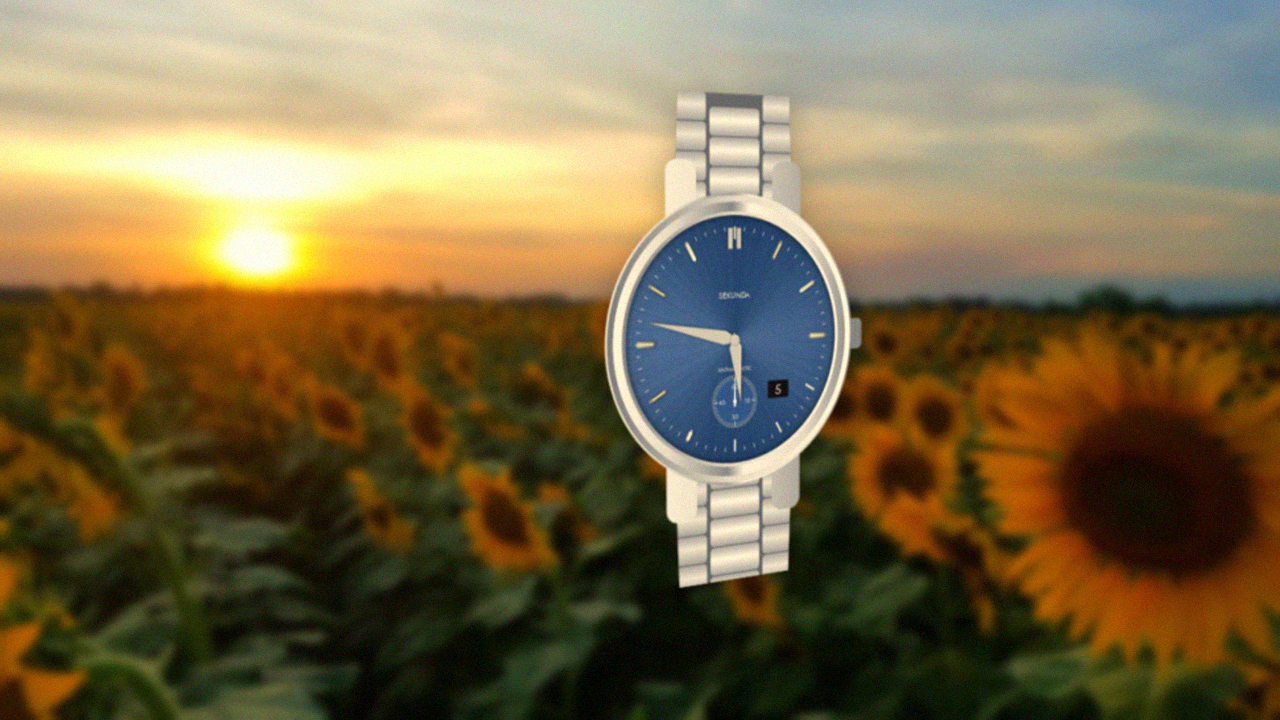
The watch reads 5h47
